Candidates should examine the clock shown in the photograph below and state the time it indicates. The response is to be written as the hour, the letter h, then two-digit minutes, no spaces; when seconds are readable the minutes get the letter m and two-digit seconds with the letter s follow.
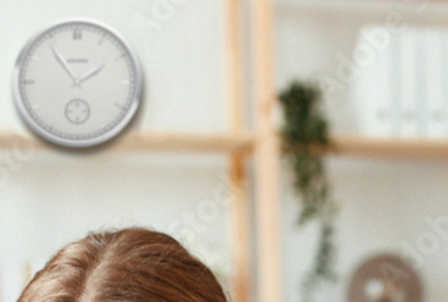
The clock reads 1h54
